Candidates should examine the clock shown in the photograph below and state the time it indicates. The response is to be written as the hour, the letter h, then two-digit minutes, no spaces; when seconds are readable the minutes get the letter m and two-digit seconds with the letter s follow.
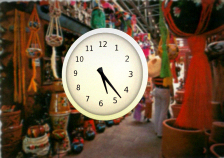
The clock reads 5h23
